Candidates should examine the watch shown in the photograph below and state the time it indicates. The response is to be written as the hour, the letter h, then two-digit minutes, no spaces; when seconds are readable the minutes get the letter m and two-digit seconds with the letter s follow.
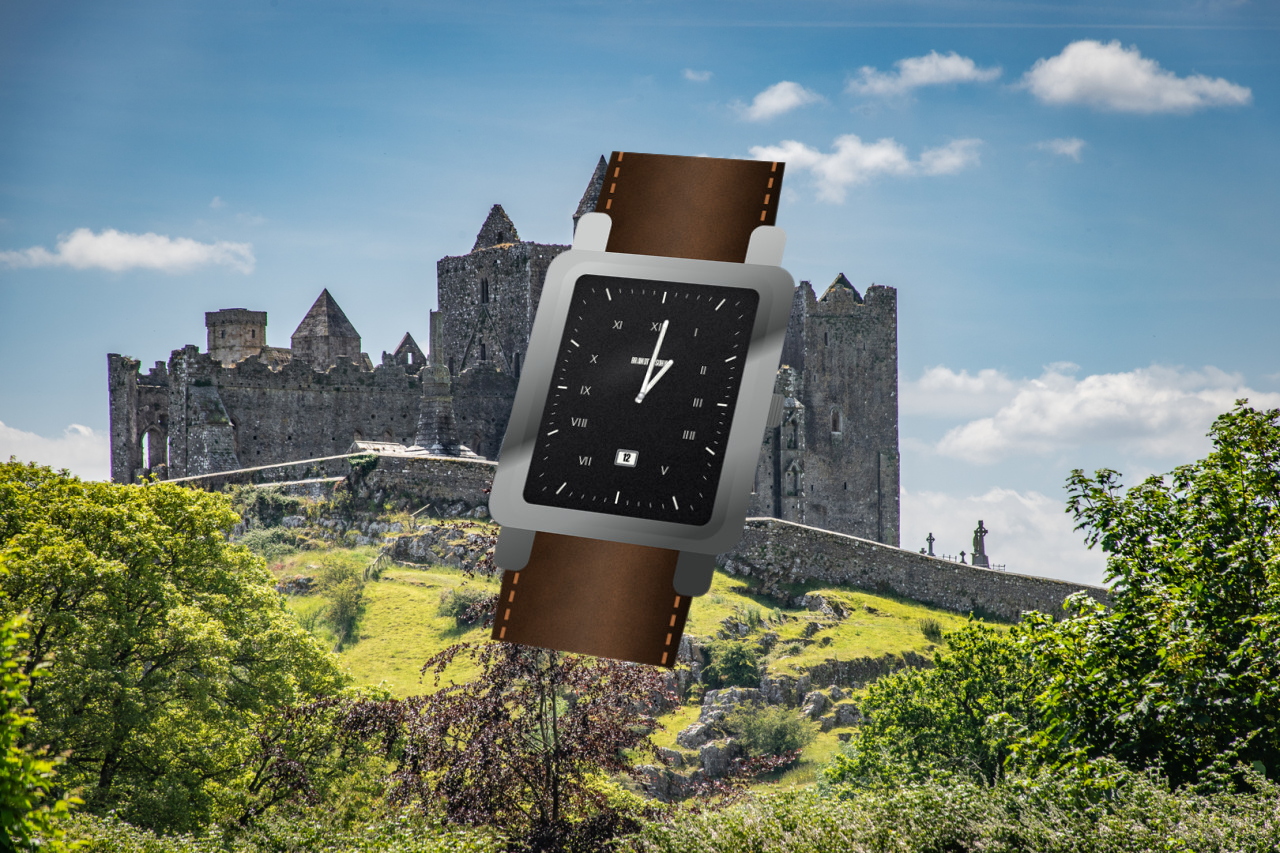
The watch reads 1h01
